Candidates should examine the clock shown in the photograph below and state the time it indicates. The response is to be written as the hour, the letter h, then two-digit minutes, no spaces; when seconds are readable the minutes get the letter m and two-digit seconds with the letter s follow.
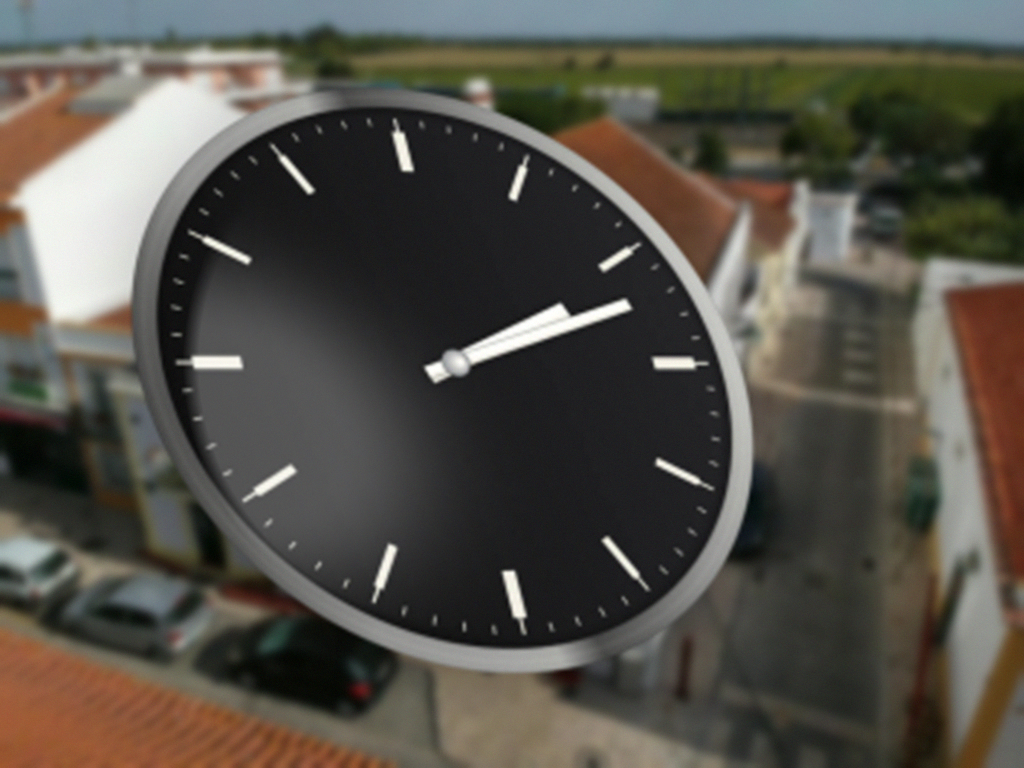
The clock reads 2h12
